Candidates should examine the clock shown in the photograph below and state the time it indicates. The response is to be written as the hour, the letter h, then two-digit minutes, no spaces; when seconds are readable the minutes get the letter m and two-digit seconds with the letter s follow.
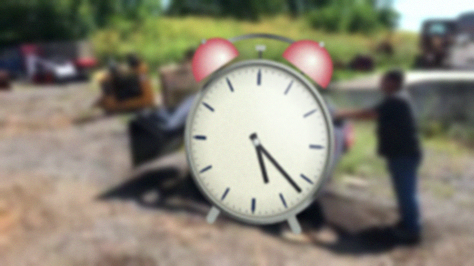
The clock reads 5h22
